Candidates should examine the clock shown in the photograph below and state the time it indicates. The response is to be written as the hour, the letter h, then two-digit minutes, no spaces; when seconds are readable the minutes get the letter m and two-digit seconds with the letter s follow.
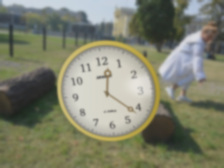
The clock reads 12h22
